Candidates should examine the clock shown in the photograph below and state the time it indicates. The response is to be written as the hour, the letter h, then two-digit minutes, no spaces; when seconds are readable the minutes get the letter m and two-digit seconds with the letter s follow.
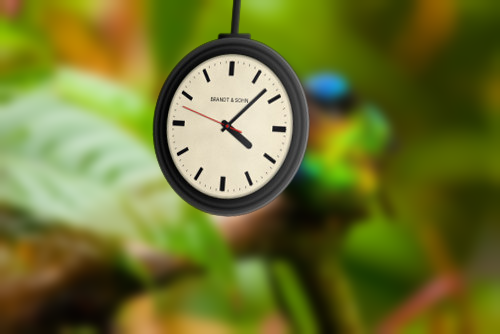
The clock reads 4h07m48s
